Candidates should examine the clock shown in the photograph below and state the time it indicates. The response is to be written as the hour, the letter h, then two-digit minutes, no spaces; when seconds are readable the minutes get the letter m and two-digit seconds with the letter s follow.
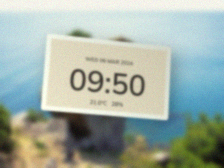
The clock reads 9h50
